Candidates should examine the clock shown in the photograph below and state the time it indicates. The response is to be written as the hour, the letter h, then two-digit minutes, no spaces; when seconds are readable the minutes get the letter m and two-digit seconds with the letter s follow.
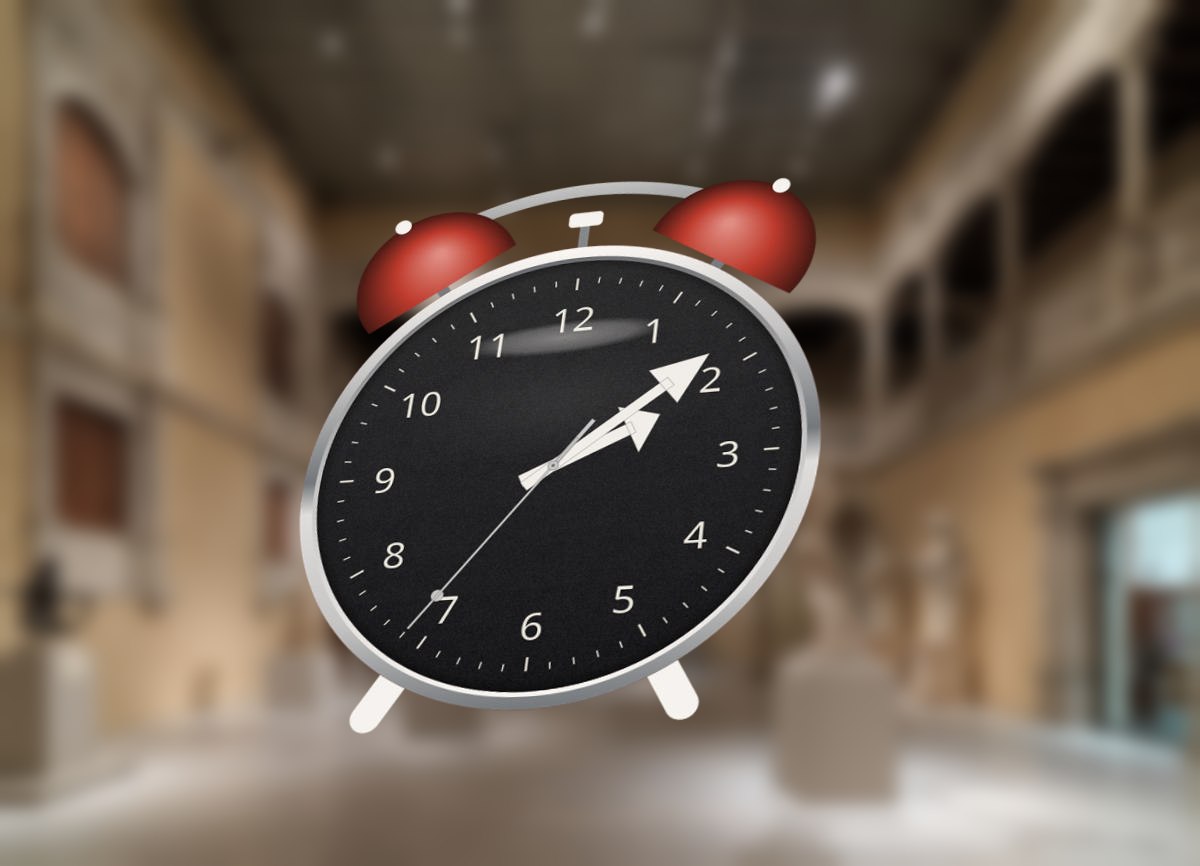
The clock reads 2h08m36s
